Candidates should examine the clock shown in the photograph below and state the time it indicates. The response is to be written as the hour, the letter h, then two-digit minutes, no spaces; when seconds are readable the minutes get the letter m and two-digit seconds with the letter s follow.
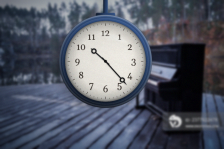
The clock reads 10h23
